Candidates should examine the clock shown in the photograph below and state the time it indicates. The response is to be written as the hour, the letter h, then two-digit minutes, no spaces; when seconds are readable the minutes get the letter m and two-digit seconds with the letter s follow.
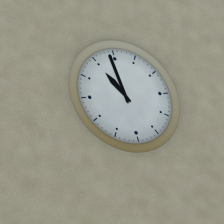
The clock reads 10h59
